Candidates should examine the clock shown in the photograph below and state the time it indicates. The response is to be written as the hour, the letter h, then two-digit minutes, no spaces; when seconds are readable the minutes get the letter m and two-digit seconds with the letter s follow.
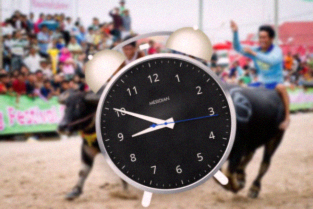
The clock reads 8h50m16s
